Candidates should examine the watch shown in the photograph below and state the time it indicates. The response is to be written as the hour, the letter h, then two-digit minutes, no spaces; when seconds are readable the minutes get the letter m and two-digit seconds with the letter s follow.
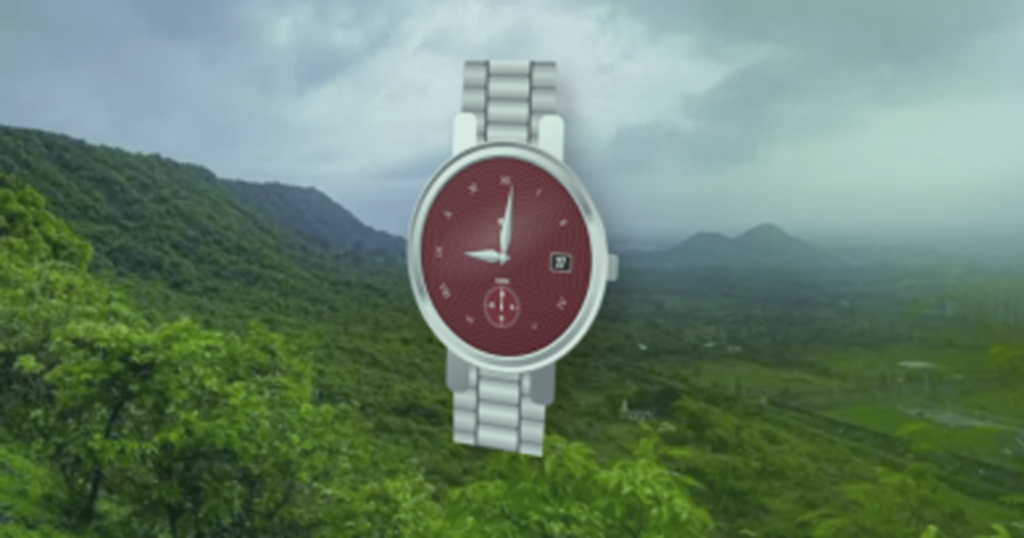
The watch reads 9h01
